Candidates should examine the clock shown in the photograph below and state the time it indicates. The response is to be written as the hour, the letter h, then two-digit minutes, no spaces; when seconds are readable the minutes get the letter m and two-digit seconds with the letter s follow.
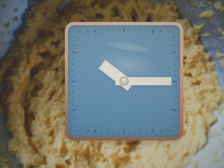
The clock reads 10h15
